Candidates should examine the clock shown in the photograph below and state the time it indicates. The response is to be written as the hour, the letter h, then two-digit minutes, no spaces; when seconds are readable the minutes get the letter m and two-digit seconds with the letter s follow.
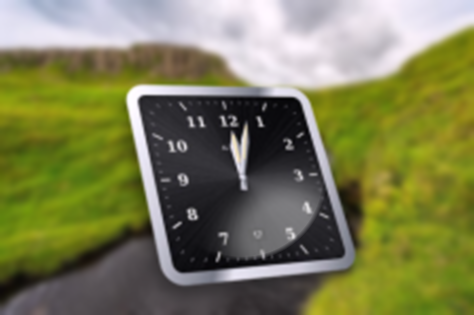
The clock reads 12h03
